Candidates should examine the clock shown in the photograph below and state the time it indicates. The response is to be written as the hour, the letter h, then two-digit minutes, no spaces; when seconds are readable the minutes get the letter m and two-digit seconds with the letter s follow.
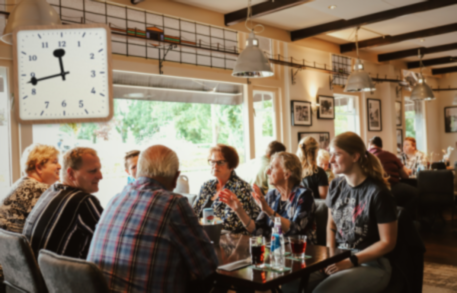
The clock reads 11h43
